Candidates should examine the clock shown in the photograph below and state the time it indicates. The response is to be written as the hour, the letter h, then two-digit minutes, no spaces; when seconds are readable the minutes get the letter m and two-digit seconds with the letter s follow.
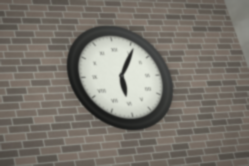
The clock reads 6h06
